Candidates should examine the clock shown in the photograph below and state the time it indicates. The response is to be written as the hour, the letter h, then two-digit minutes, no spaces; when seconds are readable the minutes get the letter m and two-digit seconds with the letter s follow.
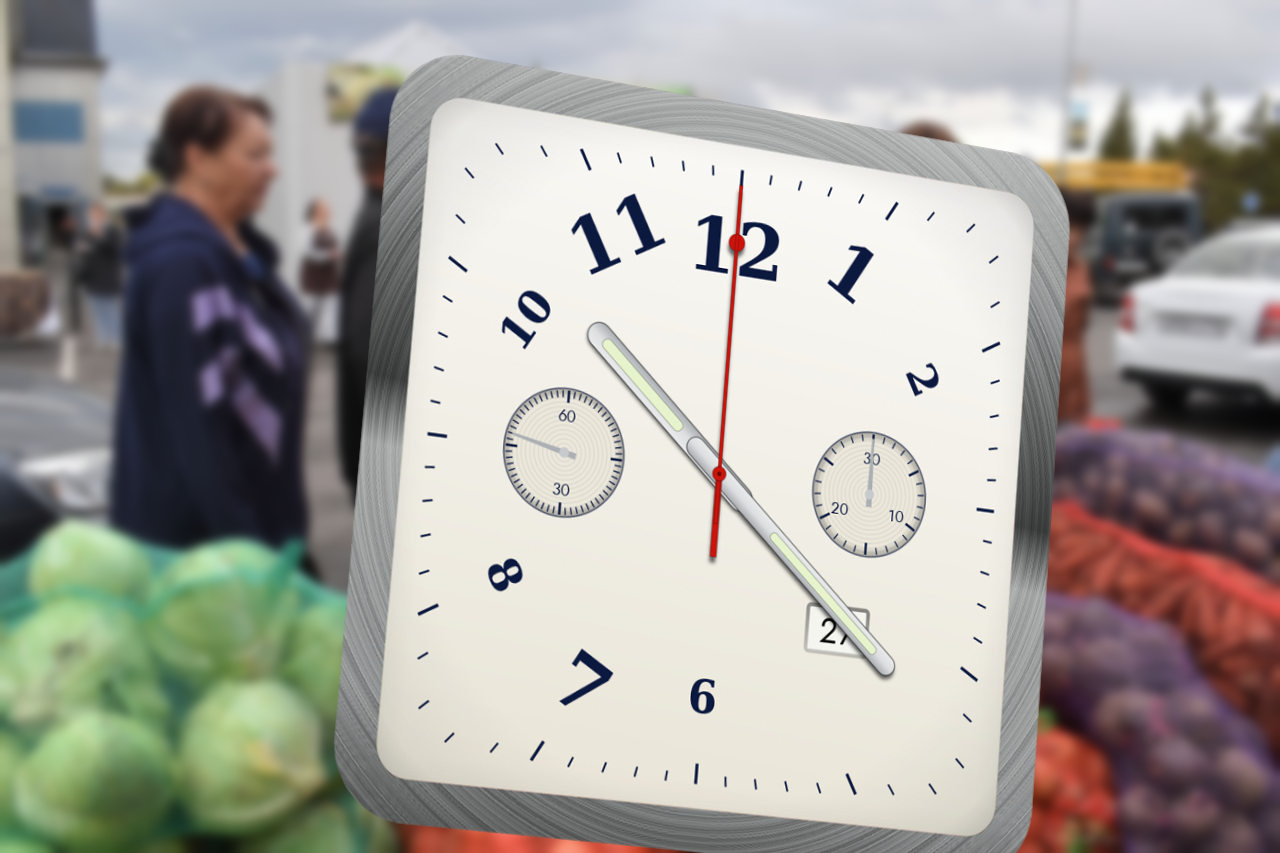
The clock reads 10h21m47s
